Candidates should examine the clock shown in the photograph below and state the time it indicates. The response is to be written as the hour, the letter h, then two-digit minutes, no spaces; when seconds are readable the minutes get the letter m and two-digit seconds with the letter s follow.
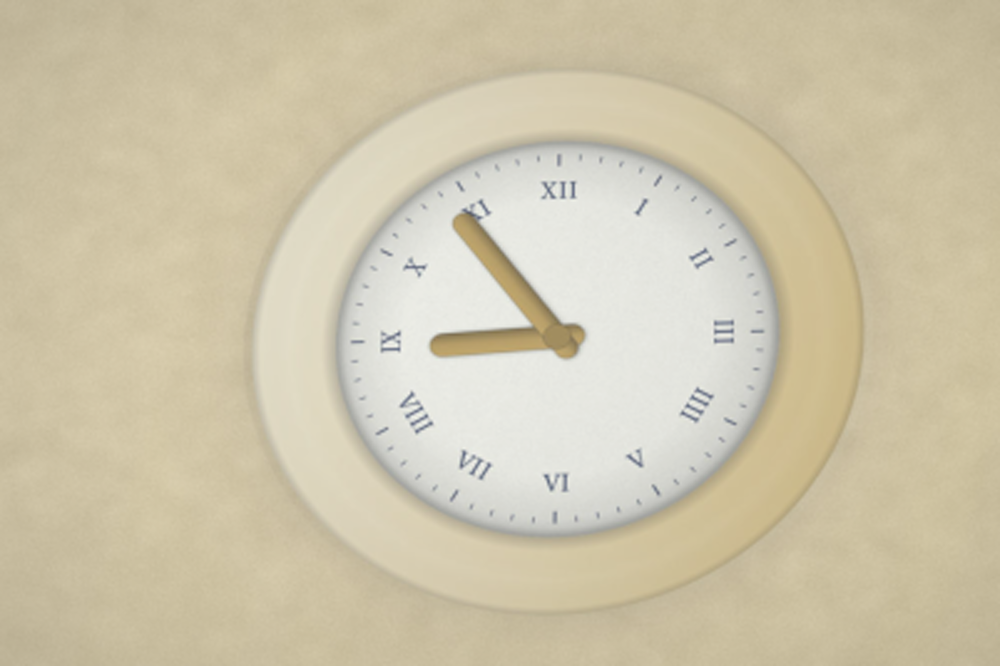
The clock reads 8h54
